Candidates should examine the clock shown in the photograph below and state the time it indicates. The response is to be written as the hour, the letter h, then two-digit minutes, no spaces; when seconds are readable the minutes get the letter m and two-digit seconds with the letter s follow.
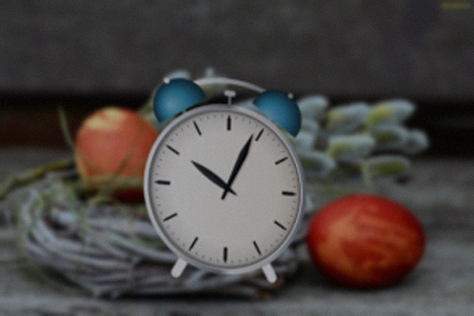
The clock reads 10h04
